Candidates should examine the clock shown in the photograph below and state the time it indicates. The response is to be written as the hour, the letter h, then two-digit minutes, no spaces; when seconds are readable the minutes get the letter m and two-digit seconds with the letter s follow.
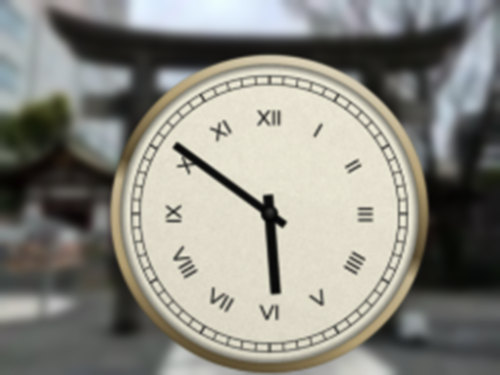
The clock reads 5h51
